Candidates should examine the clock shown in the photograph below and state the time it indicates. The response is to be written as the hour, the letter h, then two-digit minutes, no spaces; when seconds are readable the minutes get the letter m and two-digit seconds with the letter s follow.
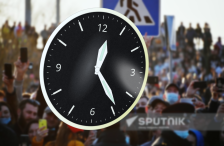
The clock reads 12h24
